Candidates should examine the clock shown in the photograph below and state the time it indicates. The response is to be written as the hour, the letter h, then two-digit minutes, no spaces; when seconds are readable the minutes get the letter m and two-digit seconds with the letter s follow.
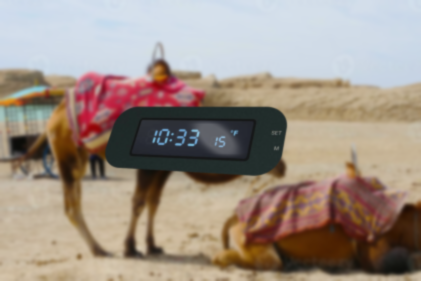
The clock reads 10h33
